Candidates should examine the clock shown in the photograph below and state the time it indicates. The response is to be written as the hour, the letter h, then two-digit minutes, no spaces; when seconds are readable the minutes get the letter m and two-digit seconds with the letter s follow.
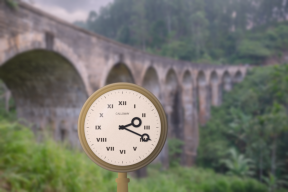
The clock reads 2h19
